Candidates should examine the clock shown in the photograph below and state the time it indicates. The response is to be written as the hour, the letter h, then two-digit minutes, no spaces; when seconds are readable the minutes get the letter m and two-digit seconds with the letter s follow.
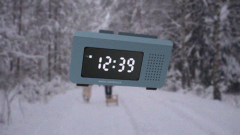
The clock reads 12h39
